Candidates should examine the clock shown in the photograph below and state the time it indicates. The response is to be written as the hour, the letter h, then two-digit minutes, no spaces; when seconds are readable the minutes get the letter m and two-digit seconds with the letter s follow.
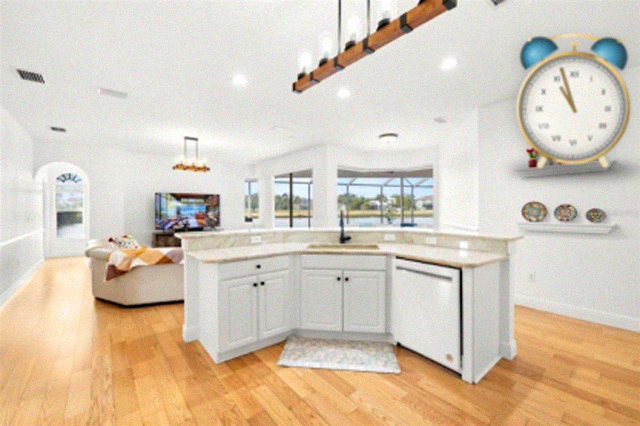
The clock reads 10h57
